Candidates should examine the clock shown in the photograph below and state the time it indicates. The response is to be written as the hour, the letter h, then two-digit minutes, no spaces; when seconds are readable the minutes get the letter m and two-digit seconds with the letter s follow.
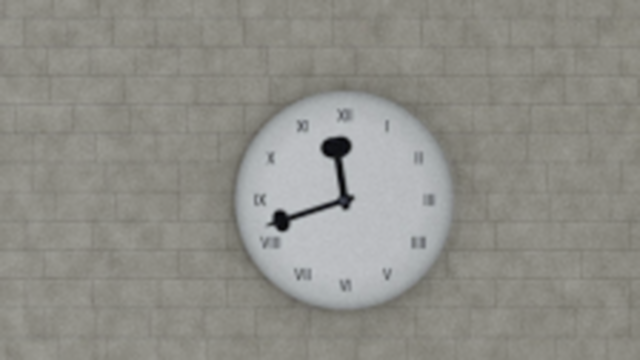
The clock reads 11h42
